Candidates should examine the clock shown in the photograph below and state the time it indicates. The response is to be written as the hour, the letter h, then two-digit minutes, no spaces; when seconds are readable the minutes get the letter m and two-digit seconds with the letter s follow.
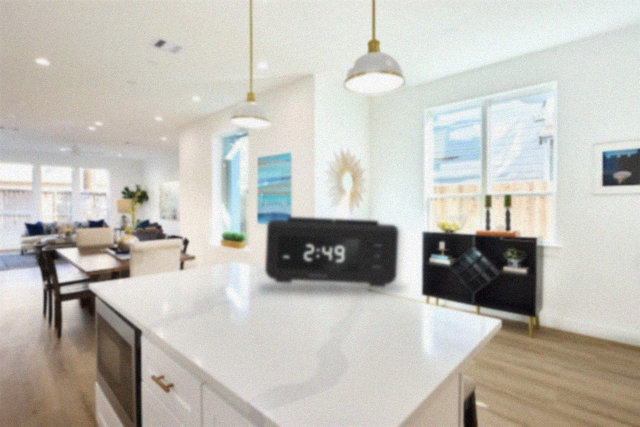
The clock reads 2h49
